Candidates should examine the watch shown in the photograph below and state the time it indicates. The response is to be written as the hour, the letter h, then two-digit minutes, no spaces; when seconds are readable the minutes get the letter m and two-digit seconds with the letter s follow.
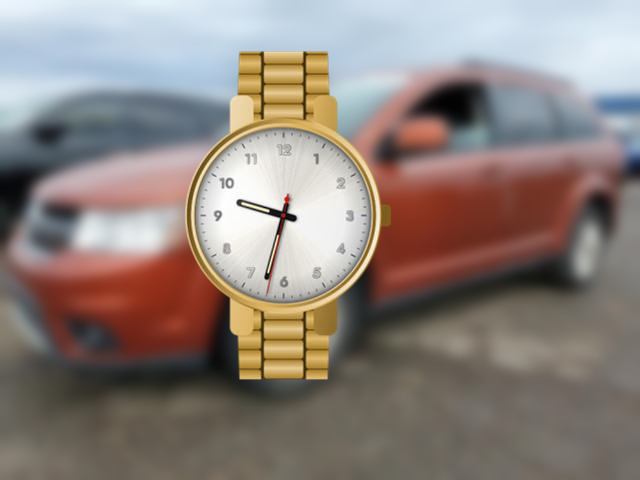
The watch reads 9h32m32s
